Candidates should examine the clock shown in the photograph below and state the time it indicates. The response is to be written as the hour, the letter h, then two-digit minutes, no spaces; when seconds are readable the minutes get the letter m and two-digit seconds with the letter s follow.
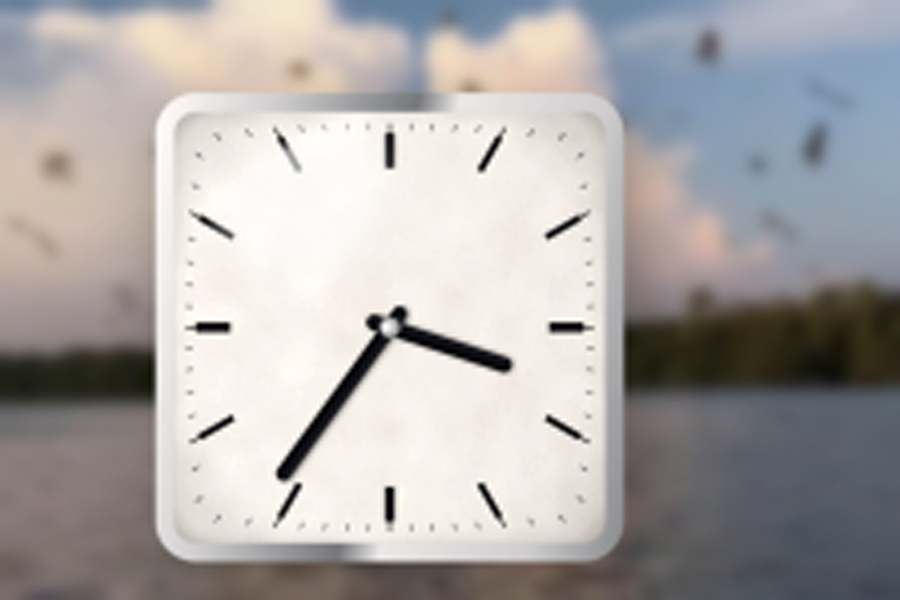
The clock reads 3h36
